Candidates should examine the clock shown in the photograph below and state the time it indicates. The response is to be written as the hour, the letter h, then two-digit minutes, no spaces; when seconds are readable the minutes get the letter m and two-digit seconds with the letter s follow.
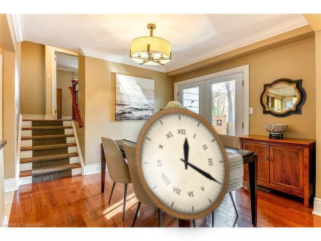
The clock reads 12h20
